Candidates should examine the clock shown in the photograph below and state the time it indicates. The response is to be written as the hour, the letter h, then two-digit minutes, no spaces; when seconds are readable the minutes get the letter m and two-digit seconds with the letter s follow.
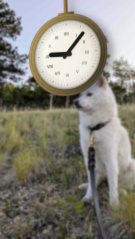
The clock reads 9h07
